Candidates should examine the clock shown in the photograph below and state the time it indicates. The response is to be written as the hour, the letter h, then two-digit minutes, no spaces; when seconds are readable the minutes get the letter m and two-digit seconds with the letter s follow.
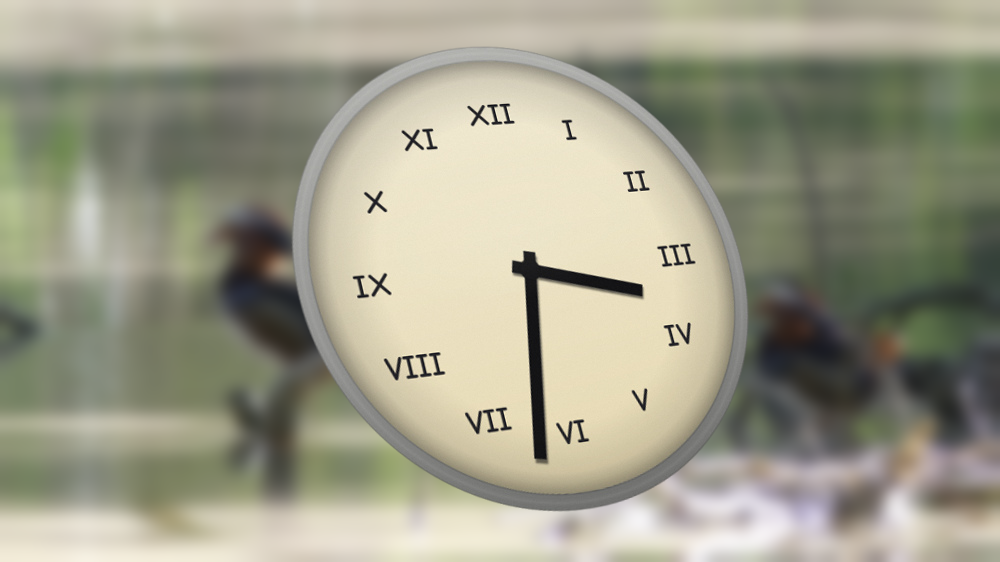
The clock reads 3h32
